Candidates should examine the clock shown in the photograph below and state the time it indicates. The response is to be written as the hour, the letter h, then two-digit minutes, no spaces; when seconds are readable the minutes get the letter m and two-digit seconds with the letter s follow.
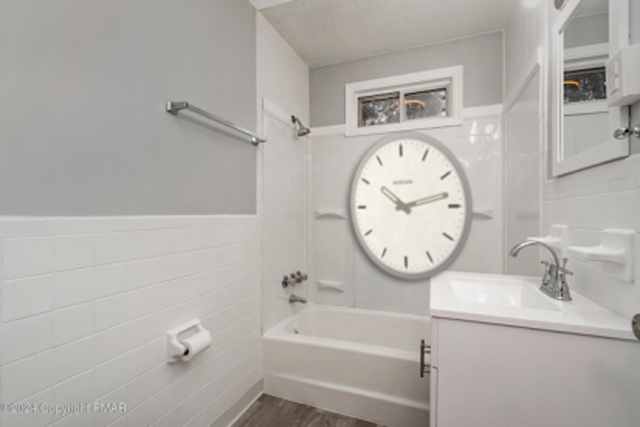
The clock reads 10h13
